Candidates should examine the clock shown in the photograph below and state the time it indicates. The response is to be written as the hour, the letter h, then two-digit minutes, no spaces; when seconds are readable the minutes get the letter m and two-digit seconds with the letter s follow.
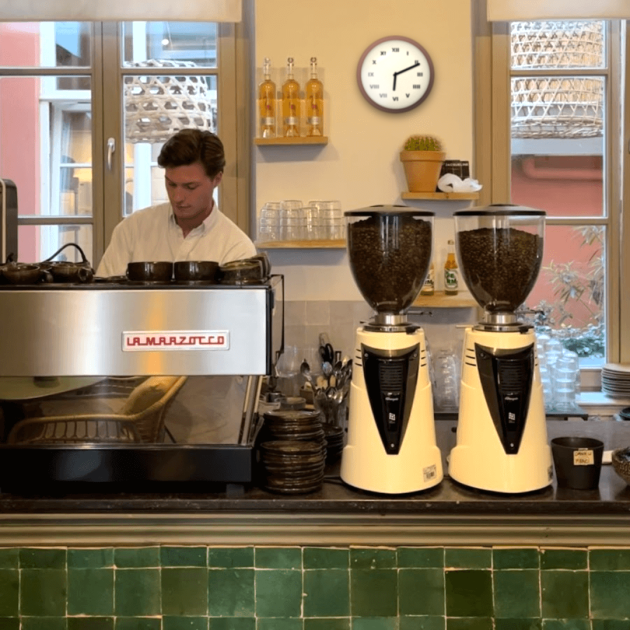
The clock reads 6h11
